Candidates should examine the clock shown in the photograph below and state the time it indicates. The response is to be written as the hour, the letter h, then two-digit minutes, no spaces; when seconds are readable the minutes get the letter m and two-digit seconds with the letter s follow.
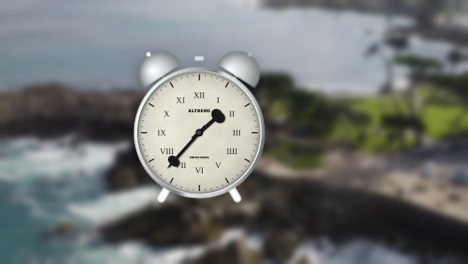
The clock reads 1h37
